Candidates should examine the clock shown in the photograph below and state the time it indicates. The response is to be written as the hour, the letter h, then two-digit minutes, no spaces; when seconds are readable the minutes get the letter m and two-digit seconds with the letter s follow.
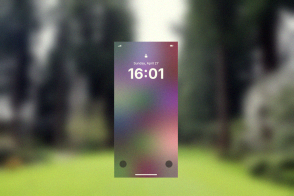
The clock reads 16h01
